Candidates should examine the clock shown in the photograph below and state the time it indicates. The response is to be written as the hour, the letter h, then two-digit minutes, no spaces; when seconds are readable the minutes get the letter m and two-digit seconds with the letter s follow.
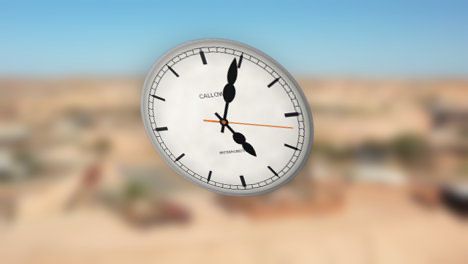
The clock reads 5h04m17s
